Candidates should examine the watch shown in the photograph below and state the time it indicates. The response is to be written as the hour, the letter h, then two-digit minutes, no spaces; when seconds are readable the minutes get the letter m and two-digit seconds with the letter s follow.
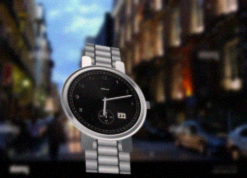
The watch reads 6h12
